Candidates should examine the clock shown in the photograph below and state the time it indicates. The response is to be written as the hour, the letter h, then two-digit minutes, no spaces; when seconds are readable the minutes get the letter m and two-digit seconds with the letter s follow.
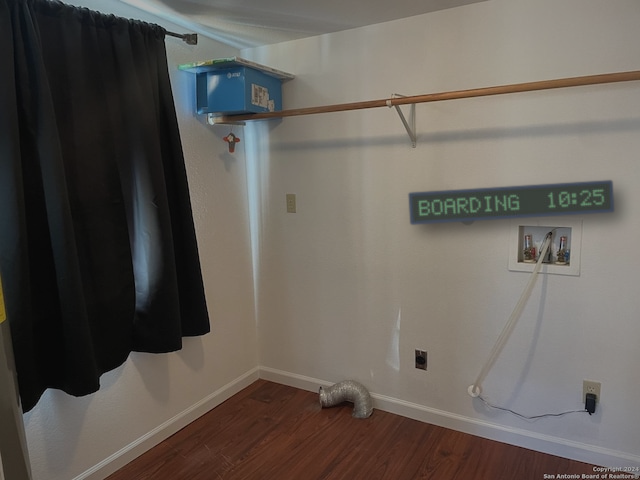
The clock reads 10h25
